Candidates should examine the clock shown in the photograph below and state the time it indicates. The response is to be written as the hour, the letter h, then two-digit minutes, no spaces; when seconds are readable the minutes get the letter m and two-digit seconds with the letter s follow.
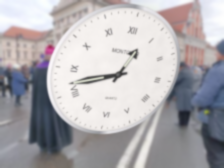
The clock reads 12h42
